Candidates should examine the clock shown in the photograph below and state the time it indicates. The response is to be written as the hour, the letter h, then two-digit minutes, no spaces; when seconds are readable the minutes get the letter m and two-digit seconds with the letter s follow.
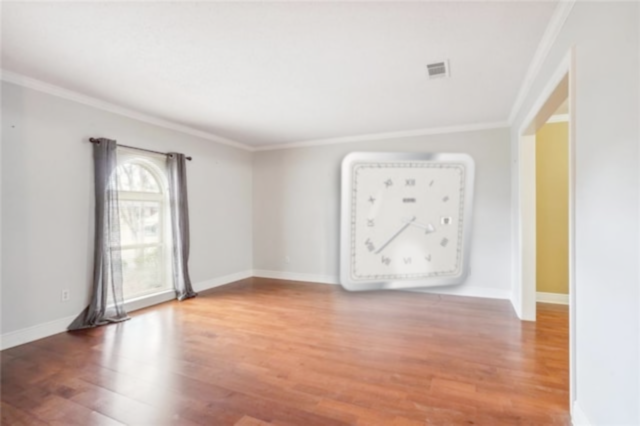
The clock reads 3h38
